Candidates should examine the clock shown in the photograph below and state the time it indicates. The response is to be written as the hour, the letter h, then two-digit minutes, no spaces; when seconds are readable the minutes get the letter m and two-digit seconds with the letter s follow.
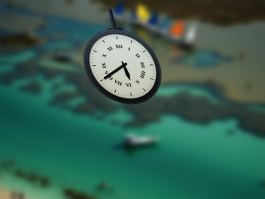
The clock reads 5h40
